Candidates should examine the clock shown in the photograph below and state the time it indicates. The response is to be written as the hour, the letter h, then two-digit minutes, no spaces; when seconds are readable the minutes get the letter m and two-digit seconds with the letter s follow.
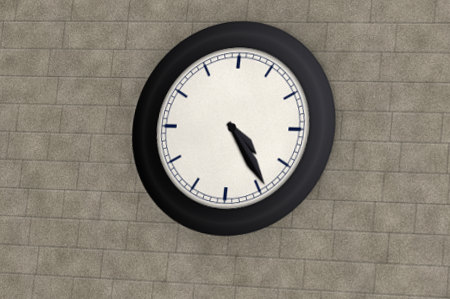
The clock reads 4h24
